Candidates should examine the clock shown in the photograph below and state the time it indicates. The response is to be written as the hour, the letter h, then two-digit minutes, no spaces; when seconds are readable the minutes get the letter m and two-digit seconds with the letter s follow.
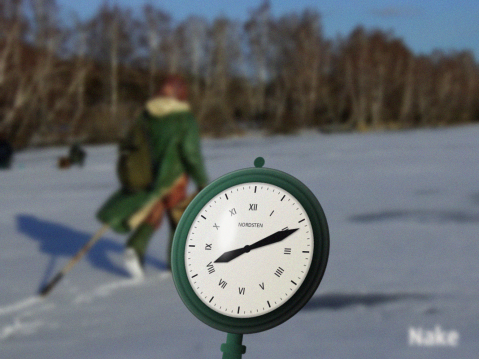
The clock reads 8h11
